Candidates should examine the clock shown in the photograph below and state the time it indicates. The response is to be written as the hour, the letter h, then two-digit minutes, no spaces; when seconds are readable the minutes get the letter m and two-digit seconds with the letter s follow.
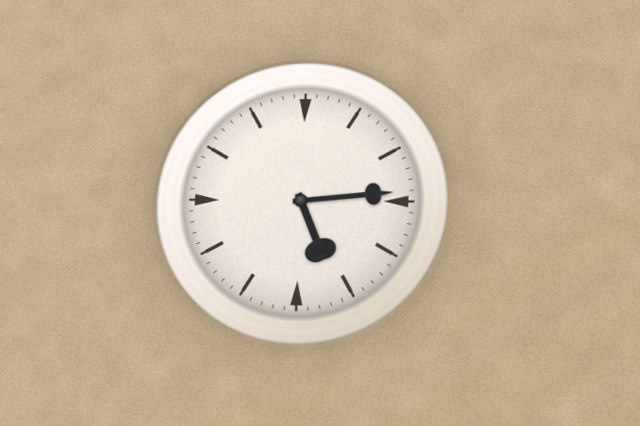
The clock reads 5h14
